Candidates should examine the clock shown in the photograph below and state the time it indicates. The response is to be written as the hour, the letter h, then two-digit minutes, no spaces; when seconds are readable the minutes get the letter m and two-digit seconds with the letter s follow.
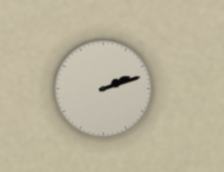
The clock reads 2h12
